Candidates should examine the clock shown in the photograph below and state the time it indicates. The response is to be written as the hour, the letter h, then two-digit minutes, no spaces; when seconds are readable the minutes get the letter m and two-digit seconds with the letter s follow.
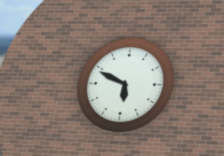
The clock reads 5h49
